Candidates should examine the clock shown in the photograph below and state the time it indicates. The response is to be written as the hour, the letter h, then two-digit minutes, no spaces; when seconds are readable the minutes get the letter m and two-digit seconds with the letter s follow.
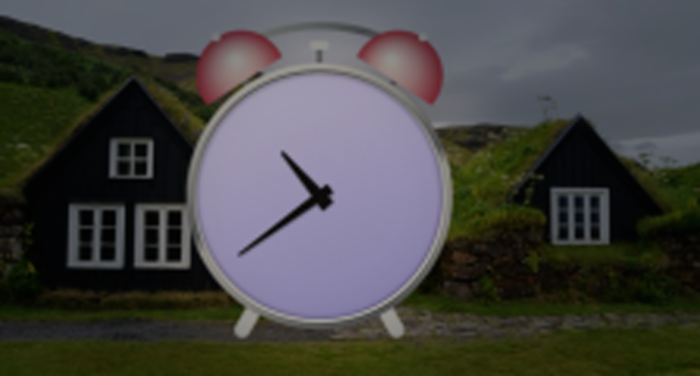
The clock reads 10h39
